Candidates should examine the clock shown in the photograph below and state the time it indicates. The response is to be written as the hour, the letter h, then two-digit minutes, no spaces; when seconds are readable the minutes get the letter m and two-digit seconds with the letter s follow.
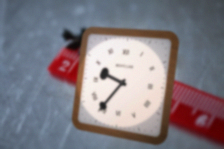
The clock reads 9h36
